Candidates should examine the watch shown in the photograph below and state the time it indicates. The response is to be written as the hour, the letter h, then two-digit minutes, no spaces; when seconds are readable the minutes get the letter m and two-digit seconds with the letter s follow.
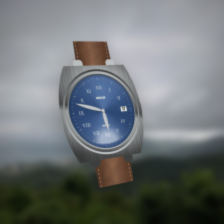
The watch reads 5h48
